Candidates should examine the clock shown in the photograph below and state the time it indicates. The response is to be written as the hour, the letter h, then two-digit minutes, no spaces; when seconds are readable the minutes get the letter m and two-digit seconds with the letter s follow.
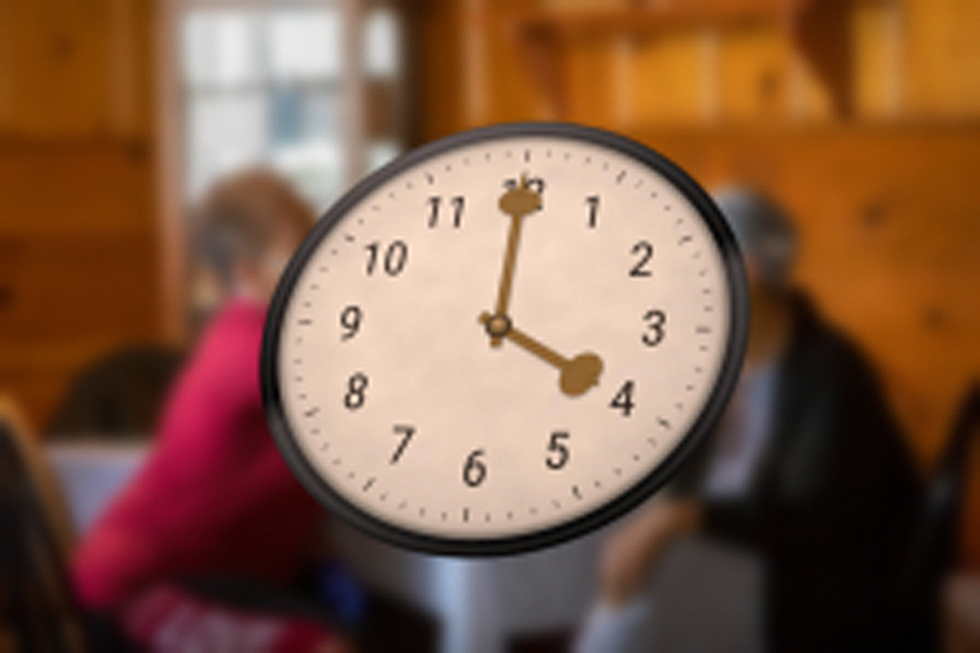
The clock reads 4h00
